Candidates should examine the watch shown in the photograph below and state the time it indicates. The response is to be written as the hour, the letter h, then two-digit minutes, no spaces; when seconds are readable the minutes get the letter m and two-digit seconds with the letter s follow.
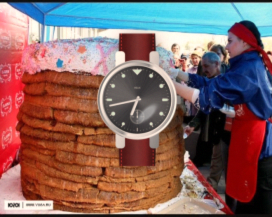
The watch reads 6h43
